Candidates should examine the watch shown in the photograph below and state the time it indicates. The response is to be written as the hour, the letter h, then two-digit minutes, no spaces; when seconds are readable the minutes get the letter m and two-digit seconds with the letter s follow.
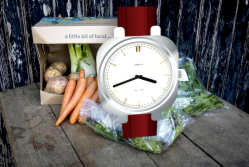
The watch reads 3h42
